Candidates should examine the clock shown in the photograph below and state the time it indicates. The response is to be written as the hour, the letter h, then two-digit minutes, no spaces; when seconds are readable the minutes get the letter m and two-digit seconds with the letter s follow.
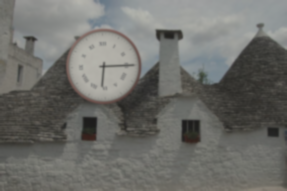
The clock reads 6h15
